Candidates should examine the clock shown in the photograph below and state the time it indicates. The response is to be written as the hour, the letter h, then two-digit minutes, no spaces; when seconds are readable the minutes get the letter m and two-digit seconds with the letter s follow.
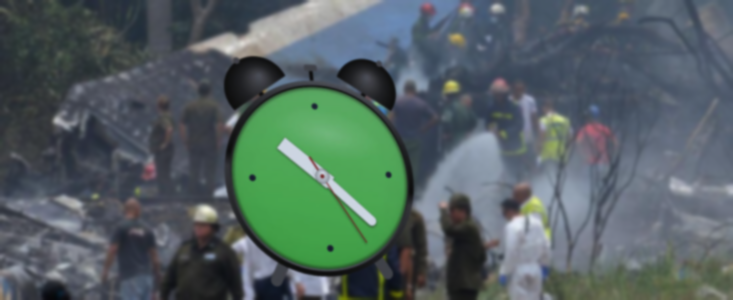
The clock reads 10h22m25s
